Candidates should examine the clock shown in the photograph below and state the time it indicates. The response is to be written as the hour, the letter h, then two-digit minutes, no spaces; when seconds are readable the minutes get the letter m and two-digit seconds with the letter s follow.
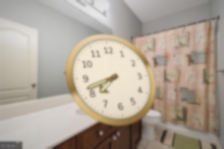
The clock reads 7h42
